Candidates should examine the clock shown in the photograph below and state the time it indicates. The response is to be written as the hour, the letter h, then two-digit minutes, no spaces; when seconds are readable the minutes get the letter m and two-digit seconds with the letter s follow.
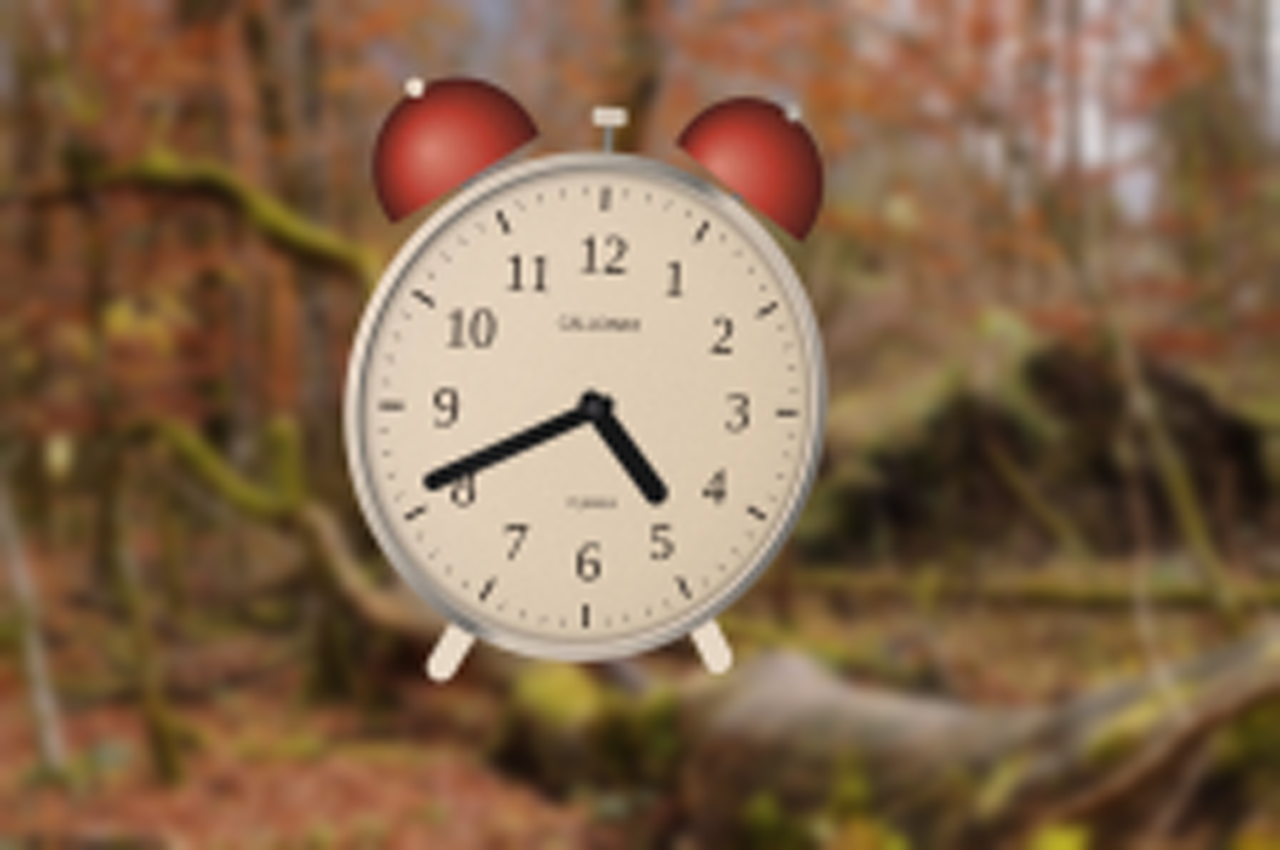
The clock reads 4h41
